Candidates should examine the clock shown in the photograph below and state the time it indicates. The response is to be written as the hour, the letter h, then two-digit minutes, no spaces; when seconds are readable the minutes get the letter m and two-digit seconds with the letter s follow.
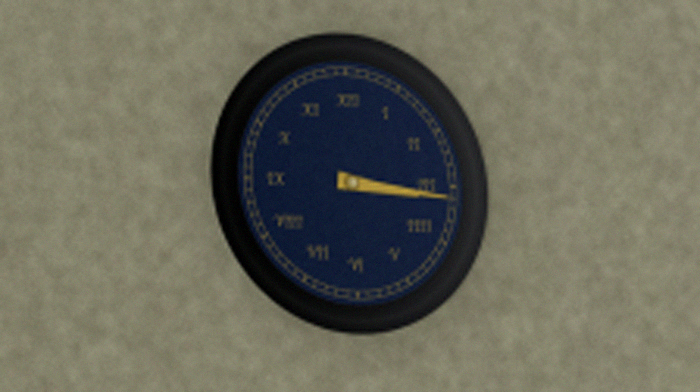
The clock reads 3h16
